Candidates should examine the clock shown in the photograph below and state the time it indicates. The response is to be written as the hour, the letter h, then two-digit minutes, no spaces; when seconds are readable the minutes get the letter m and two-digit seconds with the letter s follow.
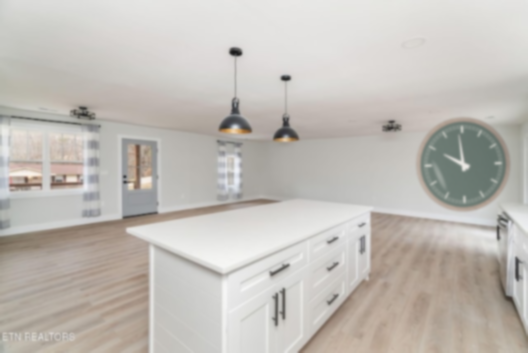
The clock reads 9h59
